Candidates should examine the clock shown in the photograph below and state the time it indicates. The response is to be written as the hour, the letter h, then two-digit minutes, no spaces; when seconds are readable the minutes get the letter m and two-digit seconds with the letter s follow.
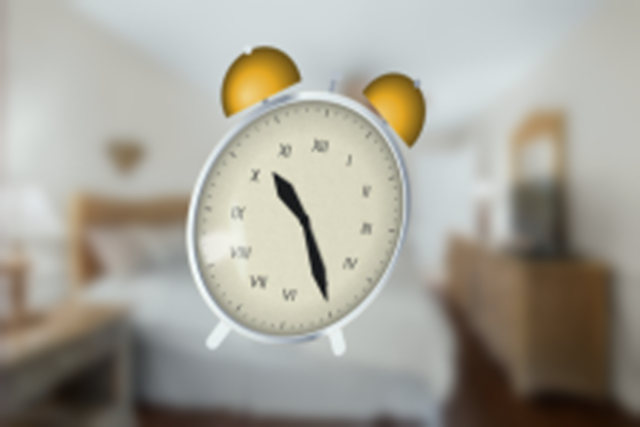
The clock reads 10h25
